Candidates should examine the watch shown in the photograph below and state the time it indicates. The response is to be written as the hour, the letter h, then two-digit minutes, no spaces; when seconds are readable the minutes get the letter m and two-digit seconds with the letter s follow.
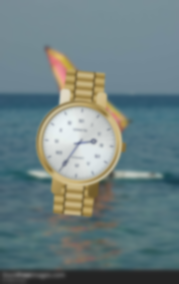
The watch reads 2h35
